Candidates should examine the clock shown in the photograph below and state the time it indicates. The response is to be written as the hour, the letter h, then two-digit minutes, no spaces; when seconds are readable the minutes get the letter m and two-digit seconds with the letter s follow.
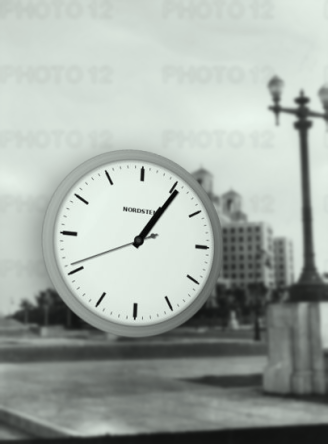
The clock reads 1h05m41s
